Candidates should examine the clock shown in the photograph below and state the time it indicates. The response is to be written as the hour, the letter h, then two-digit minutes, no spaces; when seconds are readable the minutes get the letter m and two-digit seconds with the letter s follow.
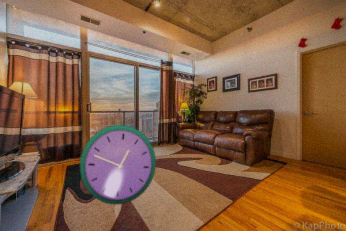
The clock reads 12h48
